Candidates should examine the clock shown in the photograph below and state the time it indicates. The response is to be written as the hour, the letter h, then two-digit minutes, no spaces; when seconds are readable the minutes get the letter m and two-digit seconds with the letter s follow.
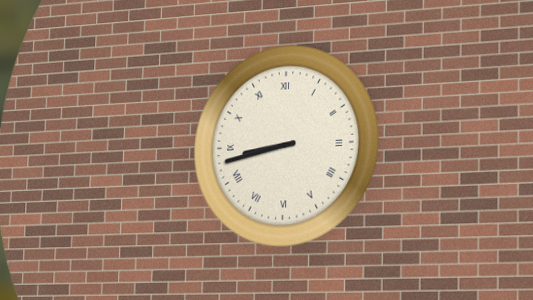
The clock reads 8h43
